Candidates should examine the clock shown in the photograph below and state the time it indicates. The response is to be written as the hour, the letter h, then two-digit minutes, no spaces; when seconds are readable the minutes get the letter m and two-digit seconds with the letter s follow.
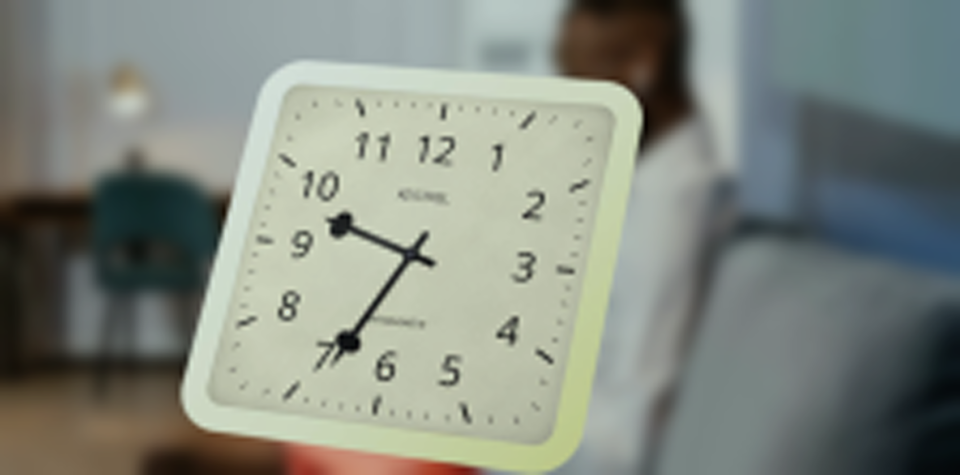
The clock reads 9h34
